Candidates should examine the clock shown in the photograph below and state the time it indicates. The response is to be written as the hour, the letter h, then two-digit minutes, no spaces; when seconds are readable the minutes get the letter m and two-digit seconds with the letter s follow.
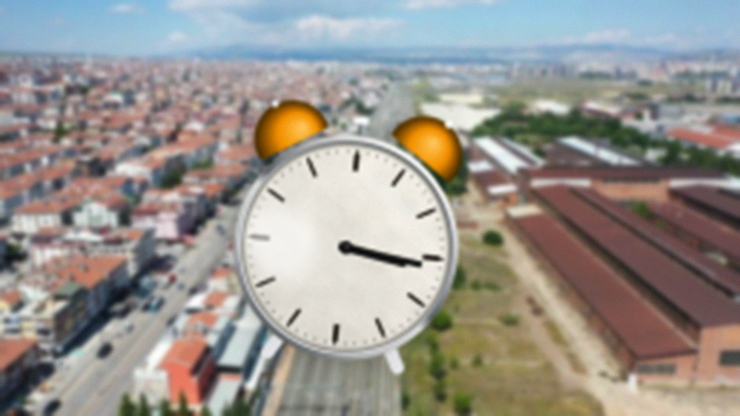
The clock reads 3h16
